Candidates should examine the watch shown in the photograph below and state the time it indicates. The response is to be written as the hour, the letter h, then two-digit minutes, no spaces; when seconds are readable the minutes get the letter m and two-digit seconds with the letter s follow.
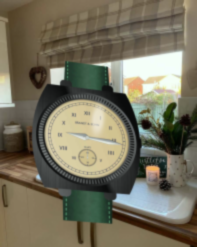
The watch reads 9h16
